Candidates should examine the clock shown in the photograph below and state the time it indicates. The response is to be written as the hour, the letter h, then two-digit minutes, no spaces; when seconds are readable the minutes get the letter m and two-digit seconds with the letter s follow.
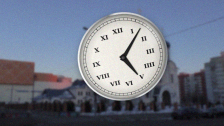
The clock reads 5h07
